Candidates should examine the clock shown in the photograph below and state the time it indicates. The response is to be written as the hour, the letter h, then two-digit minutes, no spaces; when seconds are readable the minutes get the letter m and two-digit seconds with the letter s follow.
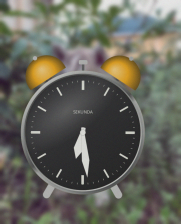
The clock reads 6h29
